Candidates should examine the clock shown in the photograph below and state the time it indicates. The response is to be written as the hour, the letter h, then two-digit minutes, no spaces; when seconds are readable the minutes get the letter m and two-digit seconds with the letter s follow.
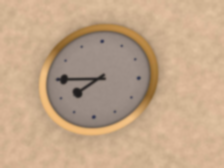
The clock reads 7h45
